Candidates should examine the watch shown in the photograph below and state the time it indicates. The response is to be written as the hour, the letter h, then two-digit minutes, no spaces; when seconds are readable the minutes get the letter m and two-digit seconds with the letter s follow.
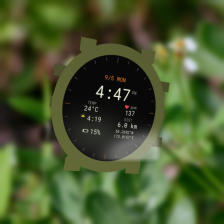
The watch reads 4h47
